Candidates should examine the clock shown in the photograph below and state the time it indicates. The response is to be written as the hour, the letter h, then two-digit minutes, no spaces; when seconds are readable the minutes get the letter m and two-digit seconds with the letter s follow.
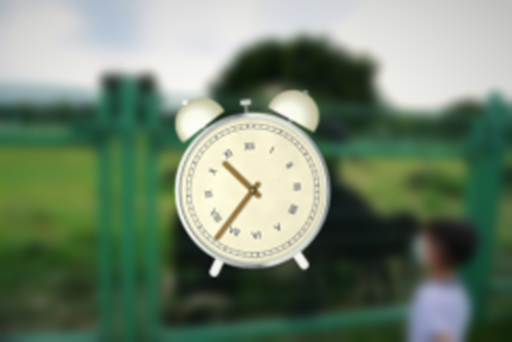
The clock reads 10h37
